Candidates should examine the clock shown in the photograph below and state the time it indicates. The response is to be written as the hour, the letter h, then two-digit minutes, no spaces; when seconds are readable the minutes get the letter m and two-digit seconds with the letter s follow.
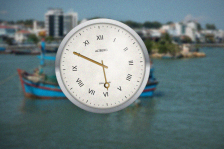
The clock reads 5h50
